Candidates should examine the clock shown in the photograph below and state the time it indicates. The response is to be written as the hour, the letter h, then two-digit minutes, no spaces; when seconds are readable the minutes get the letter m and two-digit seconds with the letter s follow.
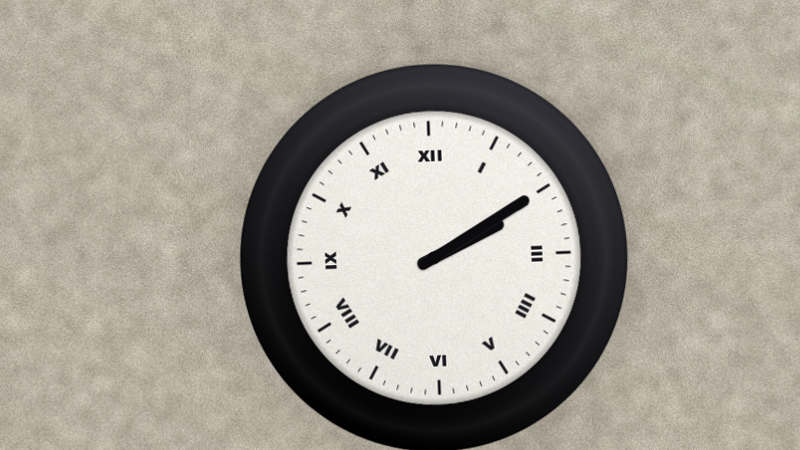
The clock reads 2h10
